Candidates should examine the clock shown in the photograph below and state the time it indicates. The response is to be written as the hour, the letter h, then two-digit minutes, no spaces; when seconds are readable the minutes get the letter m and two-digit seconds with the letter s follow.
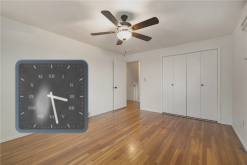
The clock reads 3h28
